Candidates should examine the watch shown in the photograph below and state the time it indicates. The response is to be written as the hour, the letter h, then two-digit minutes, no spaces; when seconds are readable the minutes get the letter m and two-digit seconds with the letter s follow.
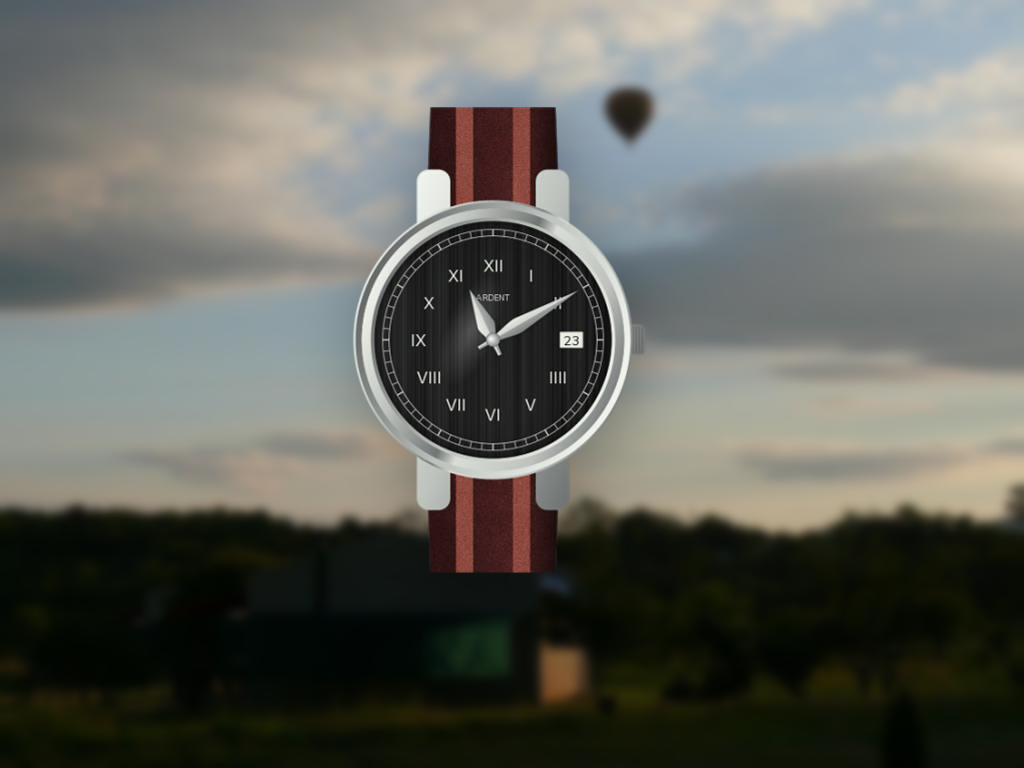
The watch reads 11h10
